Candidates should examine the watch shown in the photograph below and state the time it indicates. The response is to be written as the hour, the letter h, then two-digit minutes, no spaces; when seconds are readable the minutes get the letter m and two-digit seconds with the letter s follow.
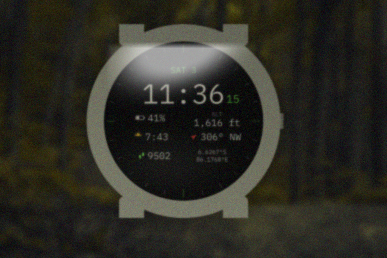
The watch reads 11h36m15s
